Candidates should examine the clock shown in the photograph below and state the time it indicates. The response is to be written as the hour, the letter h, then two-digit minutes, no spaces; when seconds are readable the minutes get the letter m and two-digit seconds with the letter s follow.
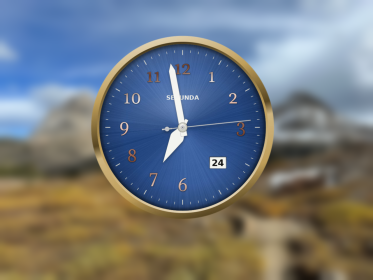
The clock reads 6h58m14s
